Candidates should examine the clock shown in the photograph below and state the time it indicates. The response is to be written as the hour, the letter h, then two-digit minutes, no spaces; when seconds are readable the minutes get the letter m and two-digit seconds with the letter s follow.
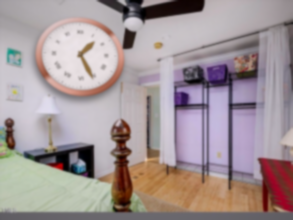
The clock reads 1h26
